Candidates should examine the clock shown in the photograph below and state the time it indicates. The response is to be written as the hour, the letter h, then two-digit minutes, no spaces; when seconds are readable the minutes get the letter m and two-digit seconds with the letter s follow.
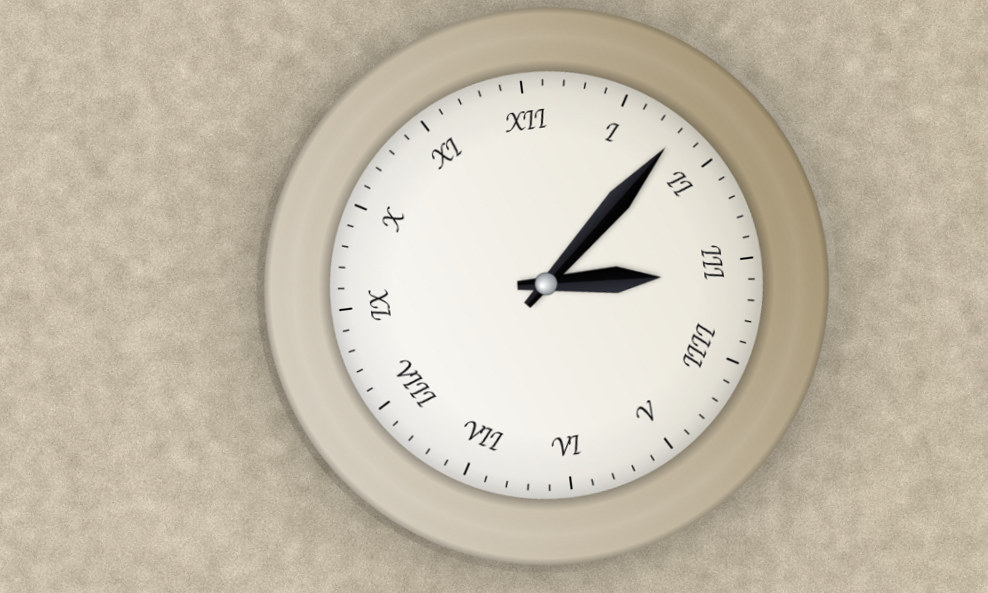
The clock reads 3h08
